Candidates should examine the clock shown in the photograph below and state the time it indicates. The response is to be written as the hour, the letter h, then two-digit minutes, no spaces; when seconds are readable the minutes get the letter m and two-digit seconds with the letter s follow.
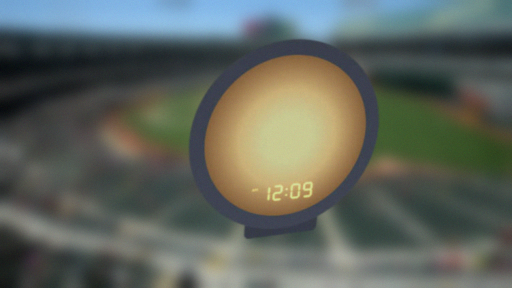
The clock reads 12h09
